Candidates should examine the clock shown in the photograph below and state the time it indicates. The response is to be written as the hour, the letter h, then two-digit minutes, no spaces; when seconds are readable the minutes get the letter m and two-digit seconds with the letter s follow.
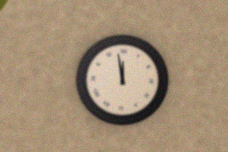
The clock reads 11h58
